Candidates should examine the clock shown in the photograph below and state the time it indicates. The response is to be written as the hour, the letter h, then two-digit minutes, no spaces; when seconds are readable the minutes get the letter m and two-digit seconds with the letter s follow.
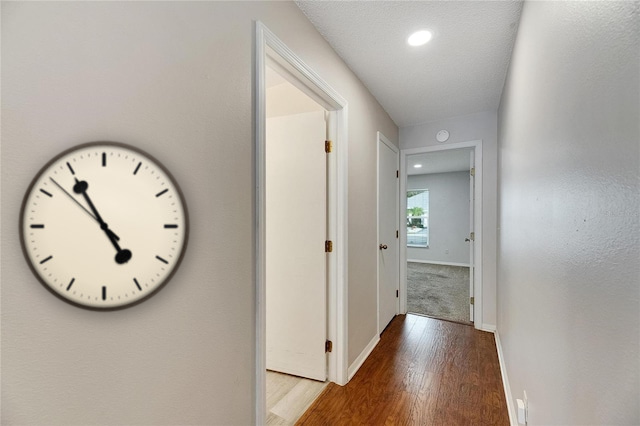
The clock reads 4h54m52s
